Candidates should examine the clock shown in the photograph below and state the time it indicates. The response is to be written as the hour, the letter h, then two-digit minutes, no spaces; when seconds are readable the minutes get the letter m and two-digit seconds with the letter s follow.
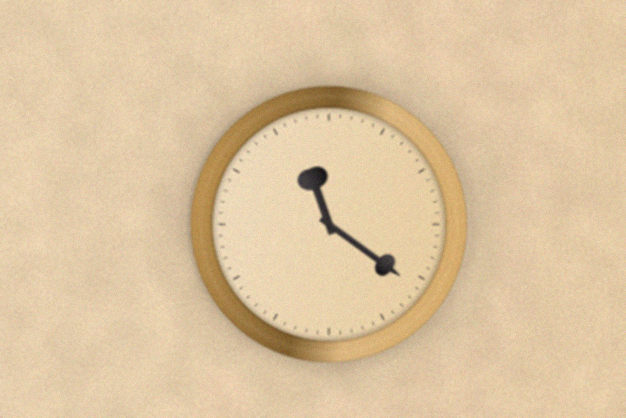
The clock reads 11h21
